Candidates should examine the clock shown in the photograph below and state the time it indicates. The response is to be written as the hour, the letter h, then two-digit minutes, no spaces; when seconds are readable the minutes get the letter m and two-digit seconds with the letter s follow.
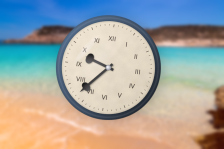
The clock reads 9h37
